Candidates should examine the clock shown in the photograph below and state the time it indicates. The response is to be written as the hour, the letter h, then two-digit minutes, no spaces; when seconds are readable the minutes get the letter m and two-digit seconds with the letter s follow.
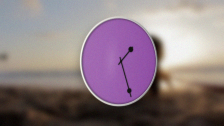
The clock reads 1h27
